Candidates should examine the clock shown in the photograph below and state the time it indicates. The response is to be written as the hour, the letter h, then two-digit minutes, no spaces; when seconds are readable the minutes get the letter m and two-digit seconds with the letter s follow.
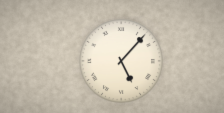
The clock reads 5h07
